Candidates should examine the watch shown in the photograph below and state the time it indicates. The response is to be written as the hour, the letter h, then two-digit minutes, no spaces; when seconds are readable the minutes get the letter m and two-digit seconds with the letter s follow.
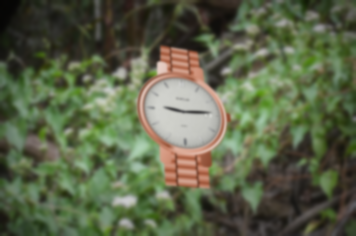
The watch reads 9h14
